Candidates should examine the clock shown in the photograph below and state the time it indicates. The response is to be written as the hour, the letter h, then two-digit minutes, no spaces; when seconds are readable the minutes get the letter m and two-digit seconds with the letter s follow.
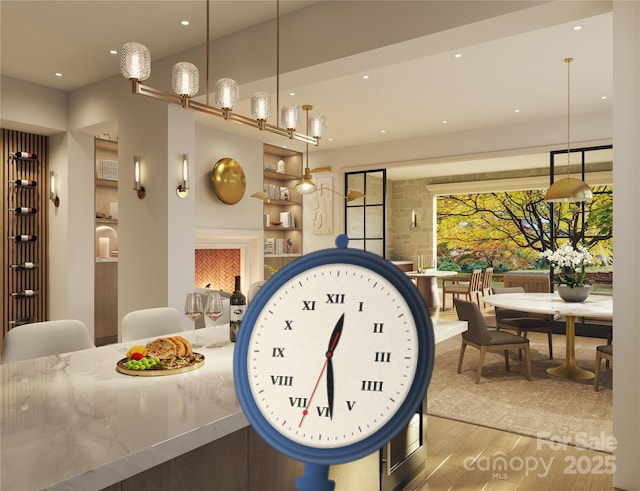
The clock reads 12h28m33s
